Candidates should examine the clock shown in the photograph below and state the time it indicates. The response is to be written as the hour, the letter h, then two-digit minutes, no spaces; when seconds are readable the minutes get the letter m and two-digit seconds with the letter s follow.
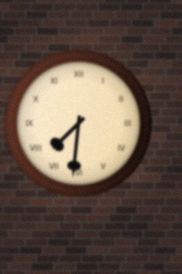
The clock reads 7h31
